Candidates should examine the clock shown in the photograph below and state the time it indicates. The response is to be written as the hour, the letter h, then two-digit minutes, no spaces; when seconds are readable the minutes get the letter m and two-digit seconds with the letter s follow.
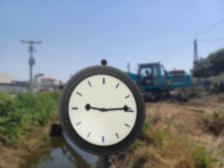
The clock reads 9h14
